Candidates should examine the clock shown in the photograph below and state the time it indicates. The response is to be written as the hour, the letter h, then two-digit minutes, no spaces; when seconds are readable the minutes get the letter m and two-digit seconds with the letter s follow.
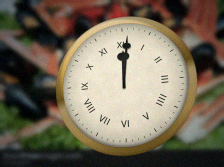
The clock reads 12h01
